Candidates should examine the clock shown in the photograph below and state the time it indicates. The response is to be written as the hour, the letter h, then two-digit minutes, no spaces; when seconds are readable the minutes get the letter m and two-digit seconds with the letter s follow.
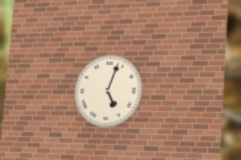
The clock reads 5h03
